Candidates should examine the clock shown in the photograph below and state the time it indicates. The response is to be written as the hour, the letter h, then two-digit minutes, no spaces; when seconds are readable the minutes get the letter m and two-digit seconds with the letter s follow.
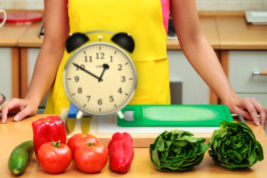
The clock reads 12h50
